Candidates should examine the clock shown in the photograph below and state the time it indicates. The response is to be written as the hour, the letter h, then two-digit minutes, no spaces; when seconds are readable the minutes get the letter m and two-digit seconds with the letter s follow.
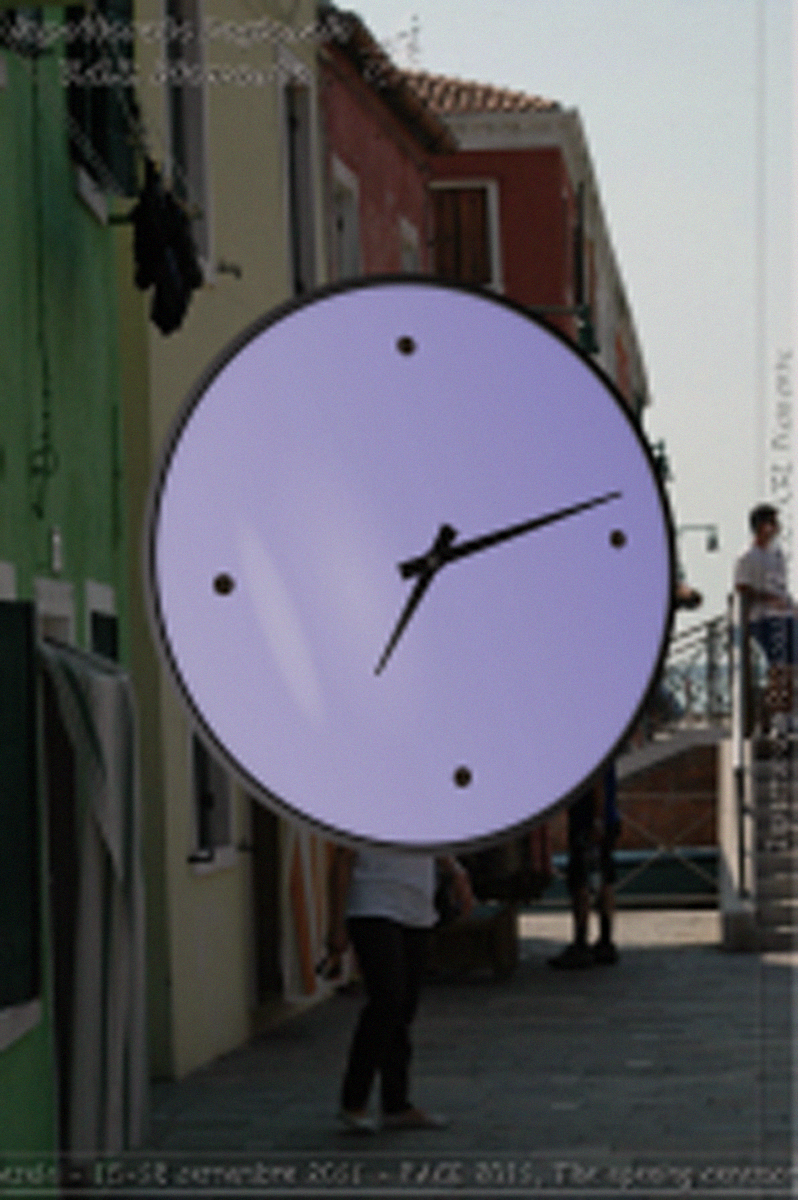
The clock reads 7h13
